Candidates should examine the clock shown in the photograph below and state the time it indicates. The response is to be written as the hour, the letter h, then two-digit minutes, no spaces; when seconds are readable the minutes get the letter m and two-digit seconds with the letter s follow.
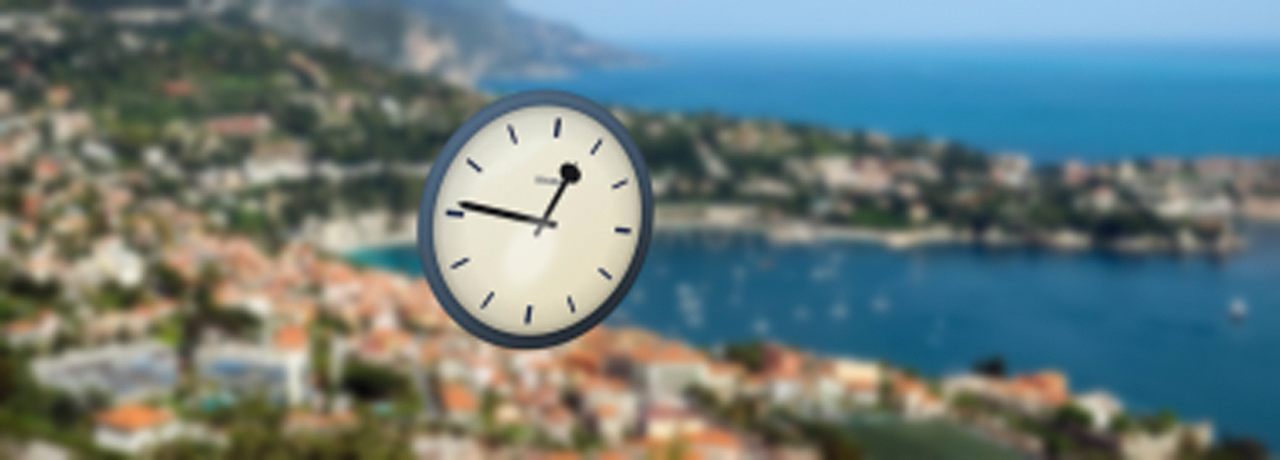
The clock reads 12h46
